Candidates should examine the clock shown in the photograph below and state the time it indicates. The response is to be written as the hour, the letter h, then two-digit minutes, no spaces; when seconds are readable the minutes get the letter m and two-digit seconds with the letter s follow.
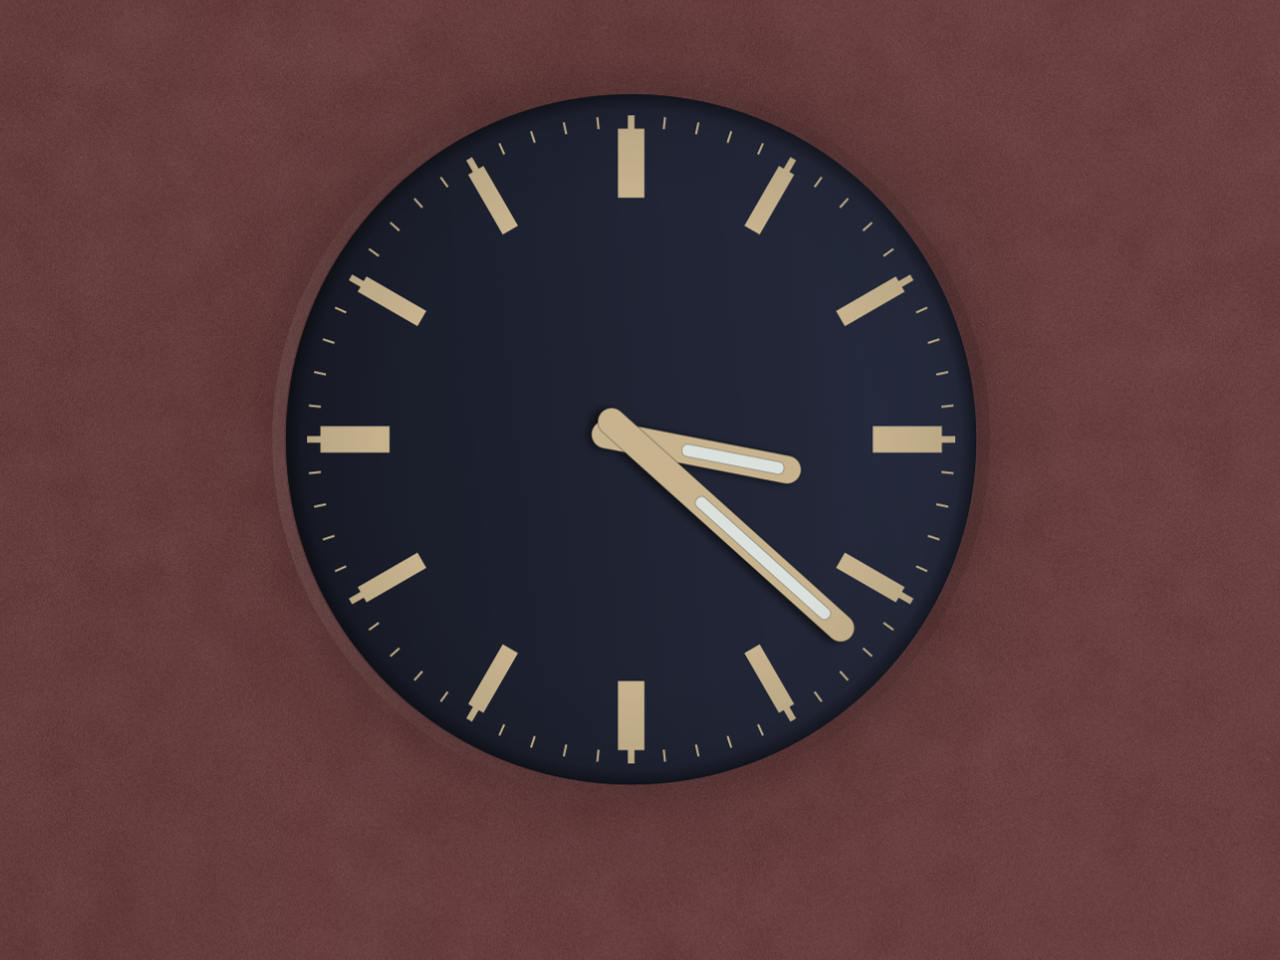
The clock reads 3h22
